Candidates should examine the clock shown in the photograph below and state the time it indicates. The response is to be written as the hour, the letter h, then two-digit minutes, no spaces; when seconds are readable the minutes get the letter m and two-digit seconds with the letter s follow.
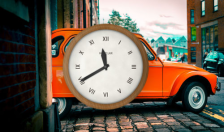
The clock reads 11h40
